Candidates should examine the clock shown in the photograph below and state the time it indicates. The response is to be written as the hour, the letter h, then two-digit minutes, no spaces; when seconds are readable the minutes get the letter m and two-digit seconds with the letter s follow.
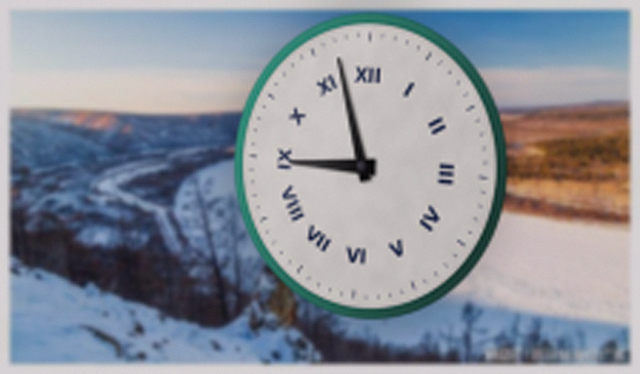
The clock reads 8h57
